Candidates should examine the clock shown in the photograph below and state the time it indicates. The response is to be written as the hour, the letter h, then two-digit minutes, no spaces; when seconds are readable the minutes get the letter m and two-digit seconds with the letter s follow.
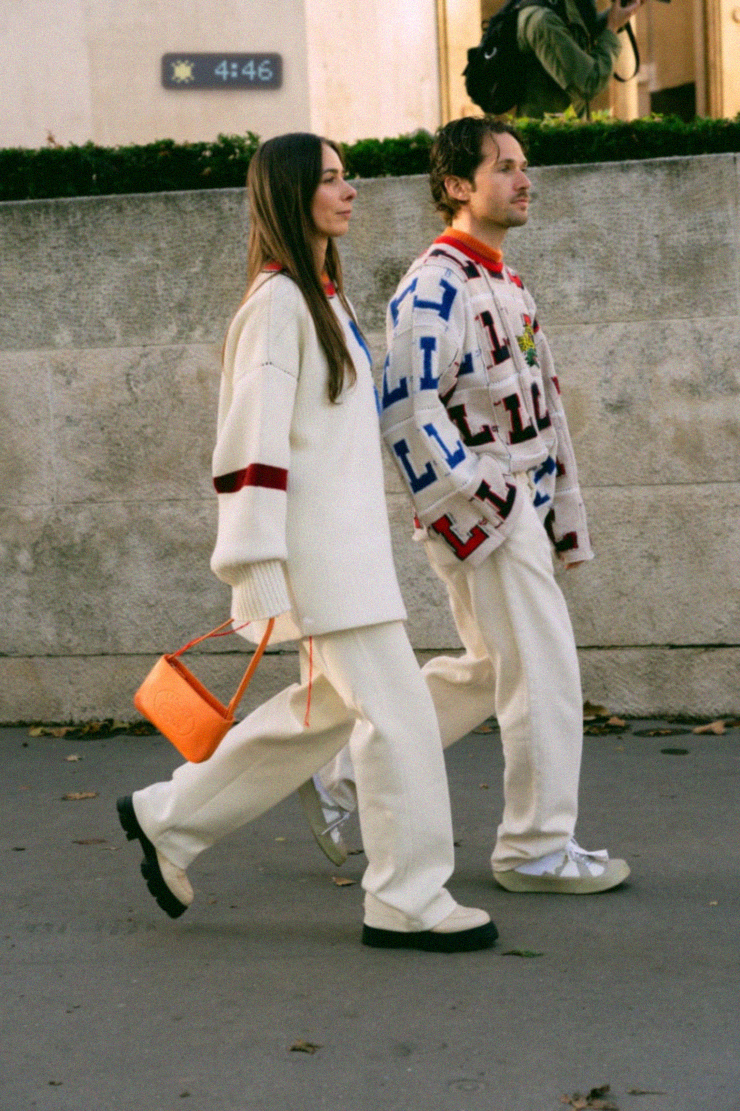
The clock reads 4h46
